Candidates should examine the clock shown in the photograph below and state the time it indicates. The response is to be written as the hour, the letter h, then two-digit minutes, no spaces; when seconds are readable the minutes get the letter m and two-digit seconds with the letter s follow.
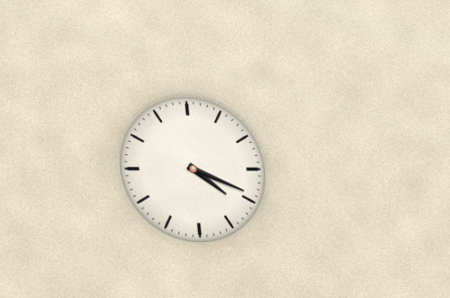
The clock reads 4h19
